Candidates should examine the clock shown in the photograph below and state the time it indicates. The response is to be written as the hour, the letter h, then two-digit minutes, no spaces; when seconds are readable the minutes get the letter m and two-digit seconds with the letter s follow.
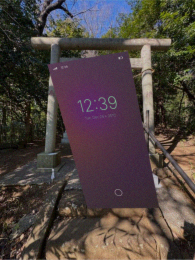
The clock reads 12h39
